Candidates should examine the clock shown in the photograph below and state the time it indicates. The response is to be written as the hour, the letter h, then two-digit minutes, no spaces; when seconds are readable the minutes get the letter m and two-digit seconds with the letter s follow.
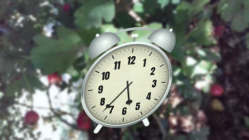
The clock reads 5h37
